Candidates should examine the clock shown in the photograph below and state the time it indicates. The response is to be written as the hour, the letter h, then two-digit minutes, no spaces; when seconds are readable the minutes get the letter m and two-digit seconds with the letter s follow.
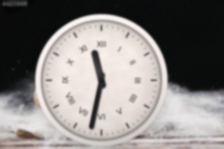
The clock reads 11h32
